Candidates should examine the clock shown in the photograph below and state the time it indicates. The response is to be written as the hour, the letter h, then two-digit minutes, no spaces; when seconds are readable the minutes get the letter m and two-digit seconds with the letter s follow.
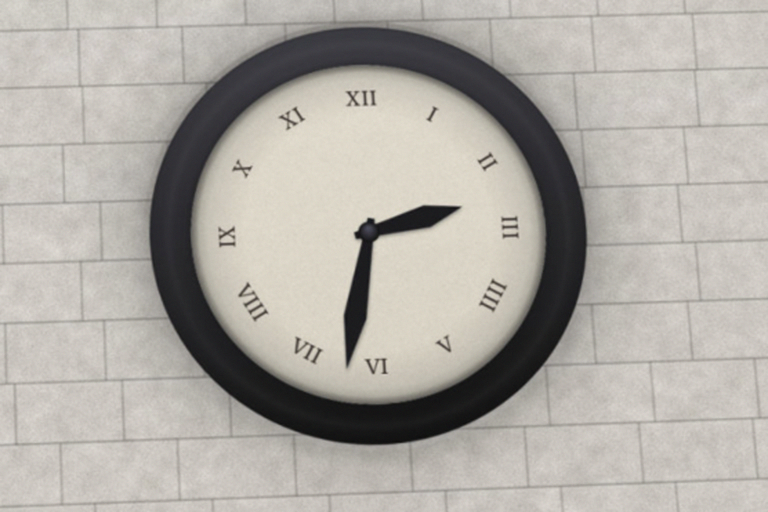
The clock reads 2h32
